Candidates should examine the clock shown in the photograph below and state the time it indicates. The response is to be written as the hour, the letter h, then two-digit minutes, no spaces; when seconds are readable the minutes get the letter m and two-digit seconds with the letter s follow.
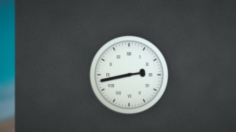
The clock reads 2h43
